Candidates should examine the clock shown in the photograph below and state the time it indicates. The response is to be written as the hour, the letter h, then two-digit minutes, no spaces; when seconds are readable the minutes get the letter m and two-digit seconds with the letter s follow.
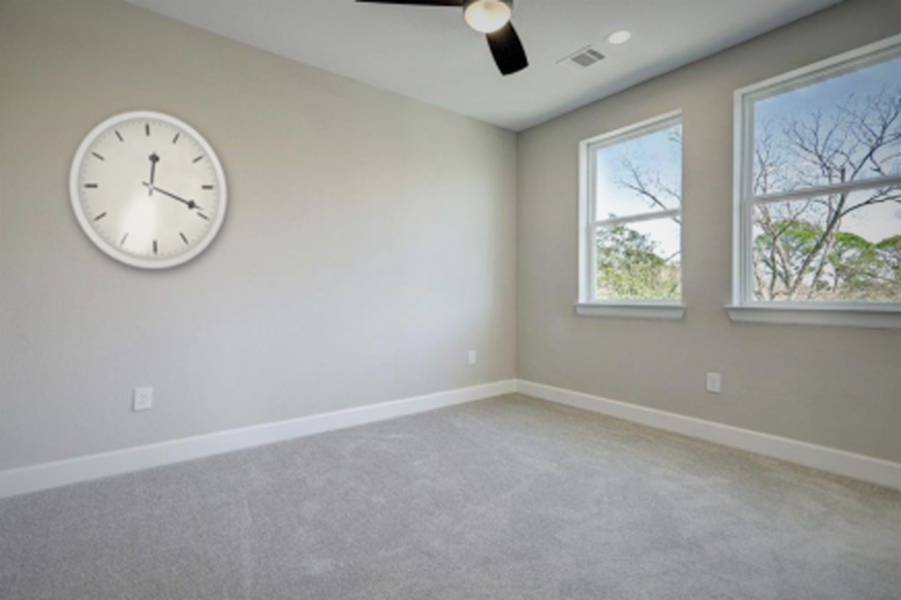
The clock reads 12h19
